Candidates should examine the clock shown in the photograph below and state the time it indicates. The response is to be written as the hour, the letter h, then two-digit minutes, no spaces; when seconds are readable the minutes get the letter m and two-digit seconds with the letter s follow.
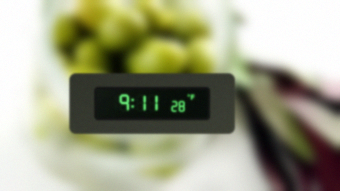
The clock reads 9h11
